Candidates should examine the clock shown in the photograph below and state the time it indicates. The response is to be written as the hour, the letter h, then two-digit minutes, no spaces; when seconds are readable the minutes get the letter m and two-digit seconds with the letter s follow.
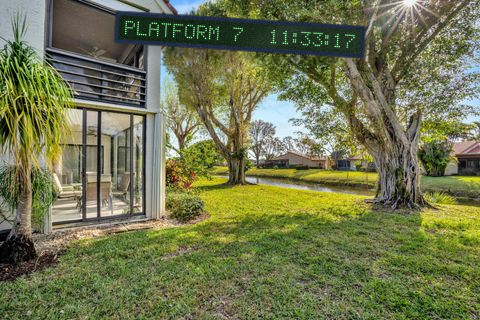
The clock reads 11h33m17s
